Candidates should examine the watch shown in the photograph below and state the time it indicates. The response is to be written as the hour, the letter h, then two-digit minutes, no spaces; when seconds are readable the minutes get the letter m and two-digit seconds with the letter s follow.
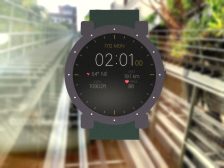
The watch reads 2h01
